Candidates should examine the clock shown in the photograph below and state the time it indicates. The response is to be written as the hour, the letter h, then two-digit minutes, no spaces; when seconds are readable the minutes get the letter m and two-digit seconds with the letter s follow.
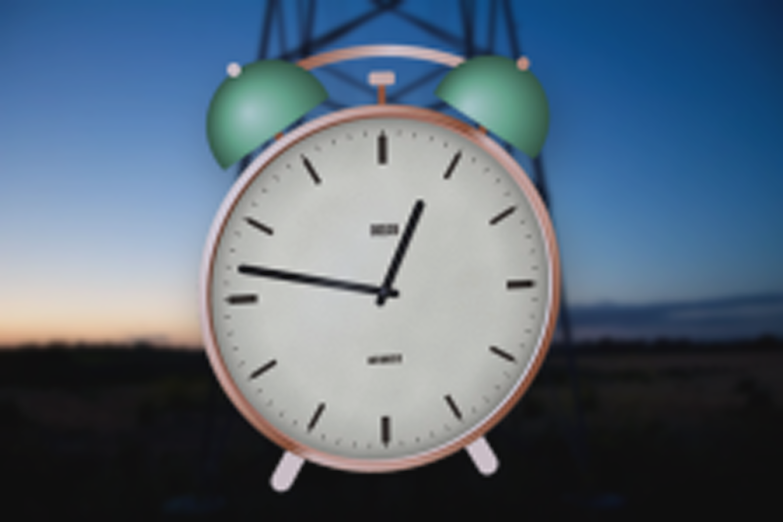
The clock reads 12h47
